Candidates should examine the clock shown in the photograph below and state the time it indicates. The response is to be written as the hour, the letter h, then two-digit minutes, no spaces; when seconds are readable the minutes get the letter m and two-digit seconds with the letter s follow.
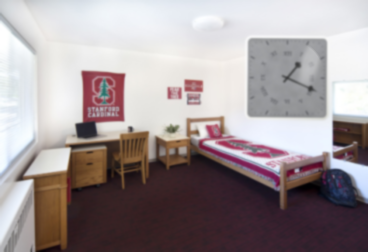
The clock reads 1h19
